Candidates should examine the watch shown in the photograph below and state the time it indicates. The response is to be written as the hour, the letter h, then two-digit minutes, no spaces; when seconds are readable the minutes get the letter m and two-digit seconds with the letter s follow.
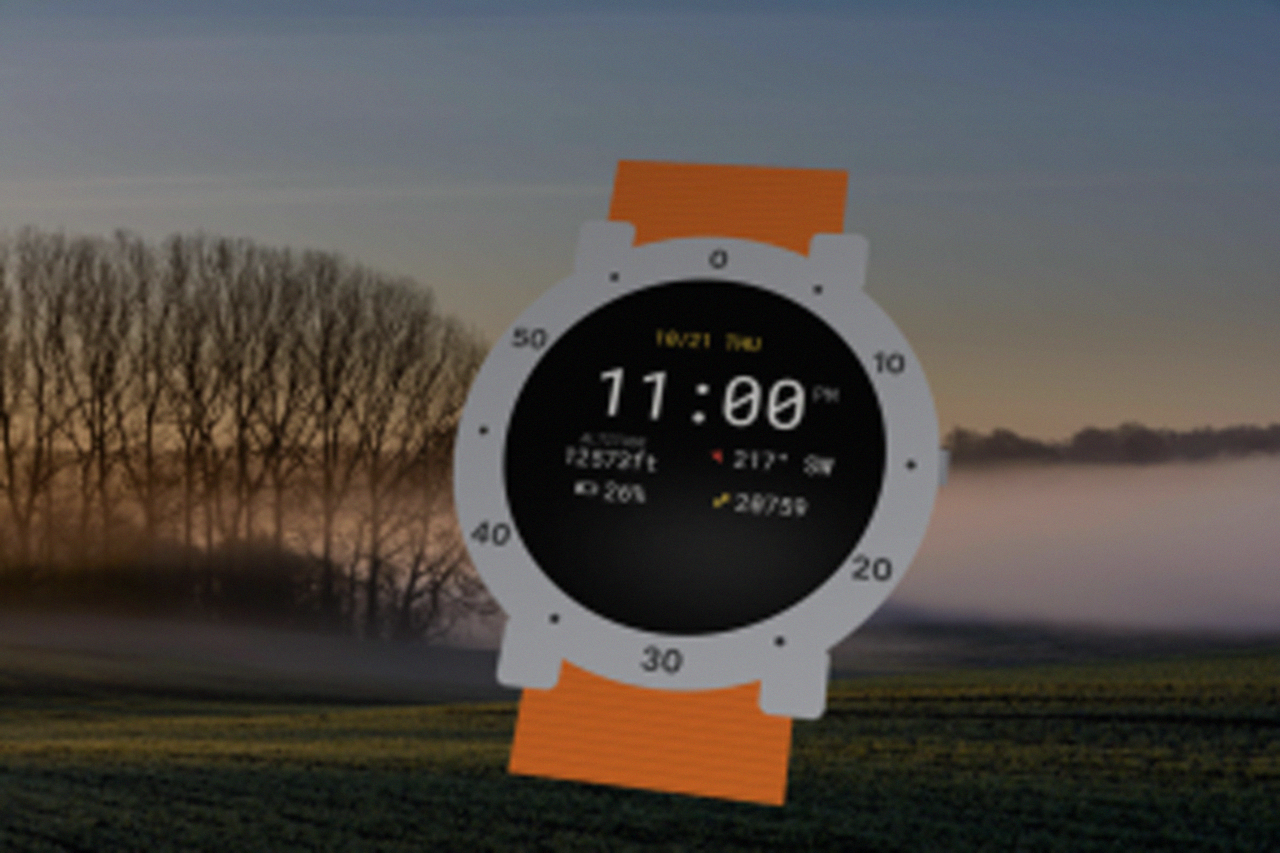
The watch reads 11h00
